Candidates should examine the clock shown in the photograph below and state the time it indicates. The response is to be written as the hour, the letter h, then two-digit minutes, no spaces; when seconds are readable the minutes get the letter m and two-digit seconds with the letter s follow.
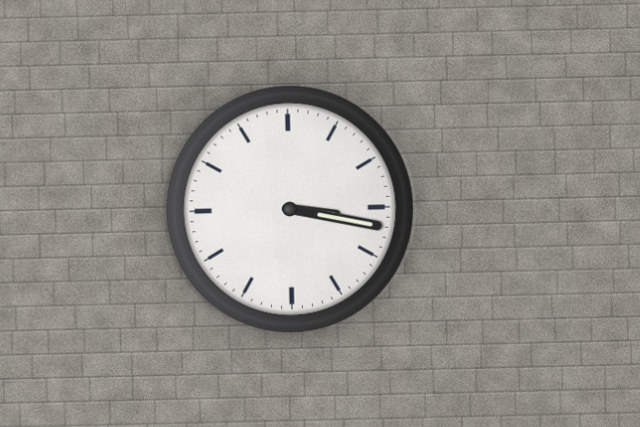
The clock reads 3h17
